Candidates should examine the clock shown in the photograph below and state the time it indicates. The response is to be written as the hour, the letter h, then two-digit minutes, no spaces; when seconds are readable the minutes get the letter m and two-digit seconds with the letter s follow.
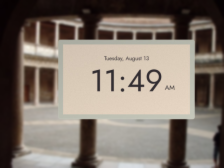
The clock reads 11h49
